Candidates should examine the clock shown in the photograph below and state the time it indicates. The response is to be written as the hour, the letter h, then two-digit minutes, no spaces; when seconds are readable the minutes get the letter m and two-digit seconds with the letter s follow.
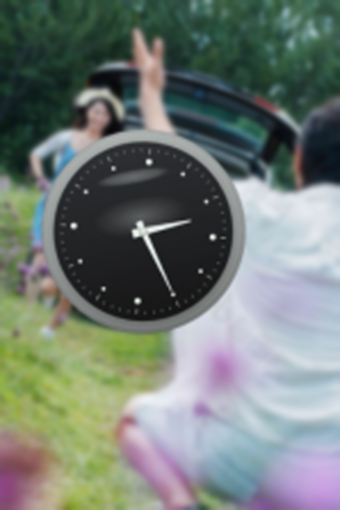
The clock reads 2h25
